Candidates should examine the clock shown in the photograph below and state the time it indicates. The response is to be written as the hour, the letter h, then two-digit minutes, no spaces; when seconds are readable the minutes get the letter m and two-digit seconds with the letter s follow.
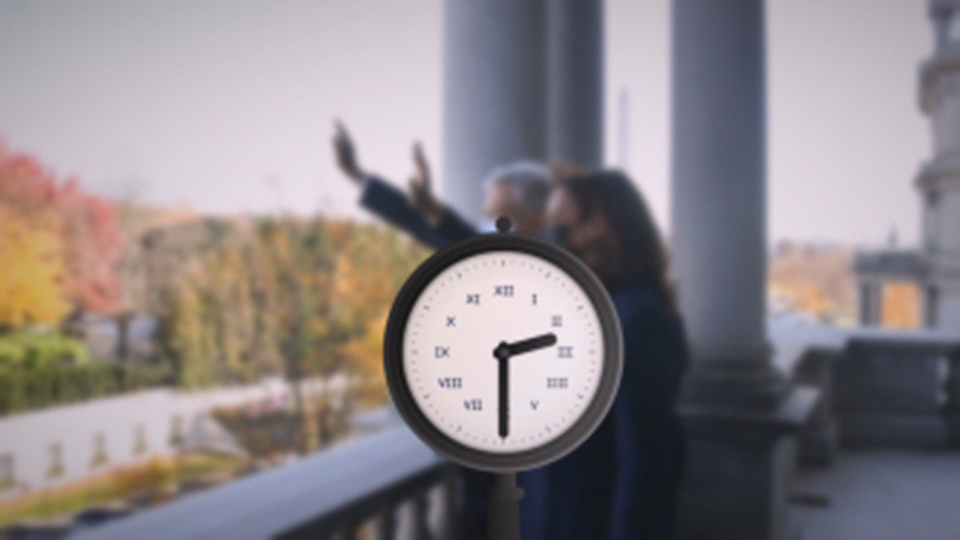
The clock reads 2h30
